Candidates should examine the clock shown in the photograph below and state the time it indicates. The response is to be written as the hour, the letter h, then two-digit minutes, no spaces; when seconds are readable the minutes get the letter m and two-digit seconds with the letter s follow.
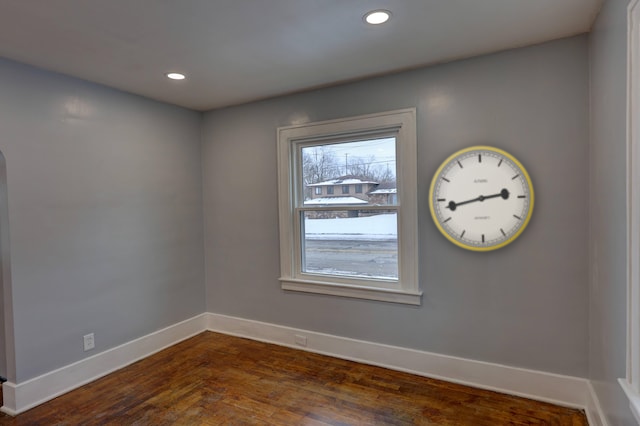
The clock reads 2h43
